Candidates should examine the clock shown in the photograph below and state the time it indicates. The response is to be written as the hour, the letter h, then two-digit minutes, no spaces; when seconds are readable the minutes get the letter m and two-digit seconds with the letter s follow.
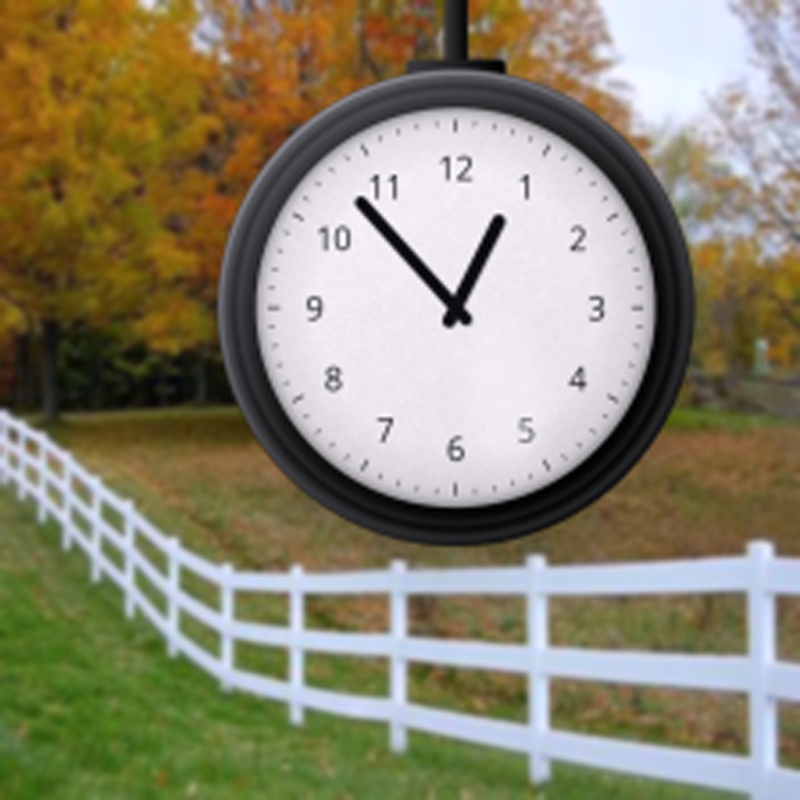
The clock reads 12h53
